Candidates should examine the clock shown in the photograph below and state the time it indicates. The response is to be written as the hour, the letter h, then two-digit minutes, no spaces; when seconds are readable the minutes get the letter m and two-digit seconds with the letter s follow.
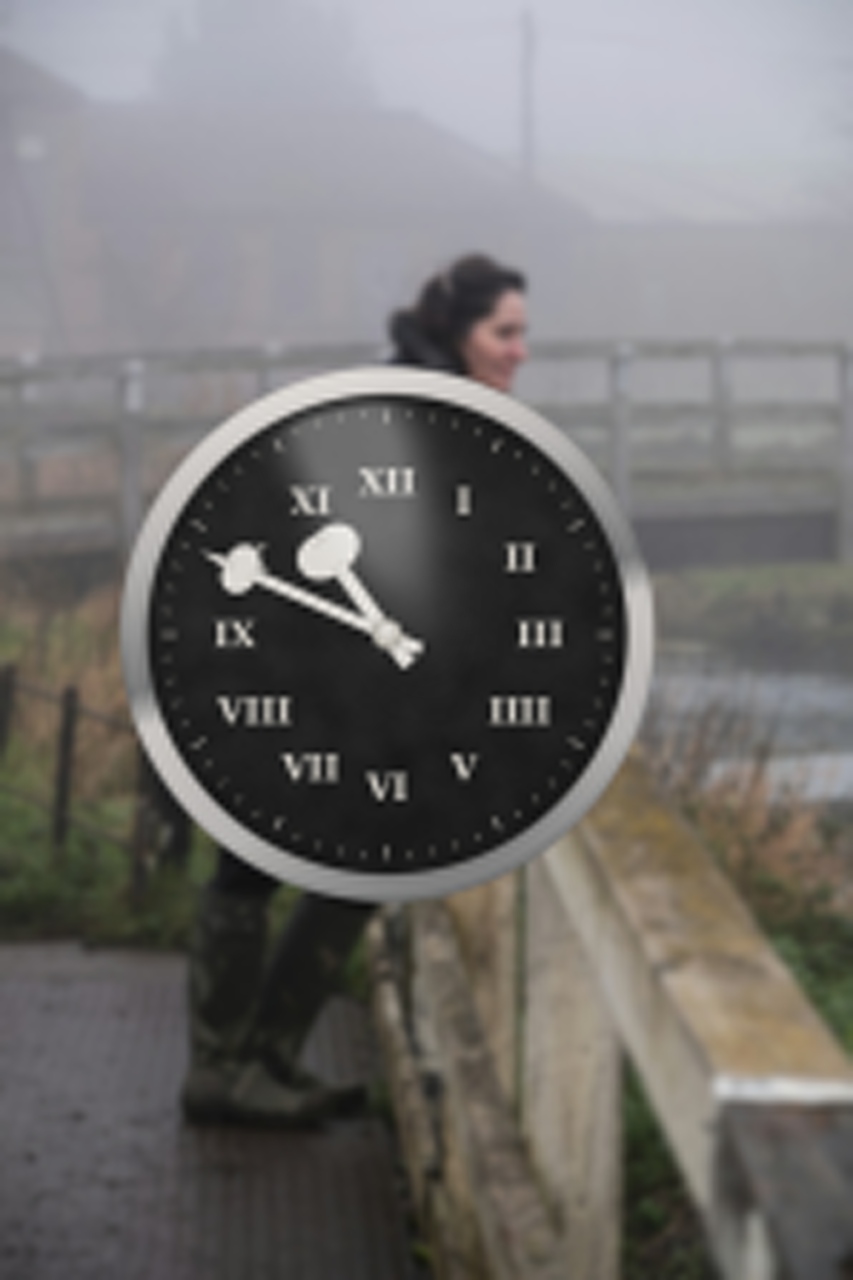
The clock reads 10h49
